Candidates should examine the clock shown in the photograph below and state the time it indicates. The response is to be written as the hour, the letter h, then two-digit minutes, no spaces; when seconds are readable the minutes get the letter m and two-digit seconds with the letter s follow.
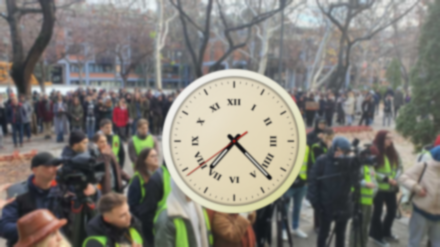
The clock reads 7h22m39s
